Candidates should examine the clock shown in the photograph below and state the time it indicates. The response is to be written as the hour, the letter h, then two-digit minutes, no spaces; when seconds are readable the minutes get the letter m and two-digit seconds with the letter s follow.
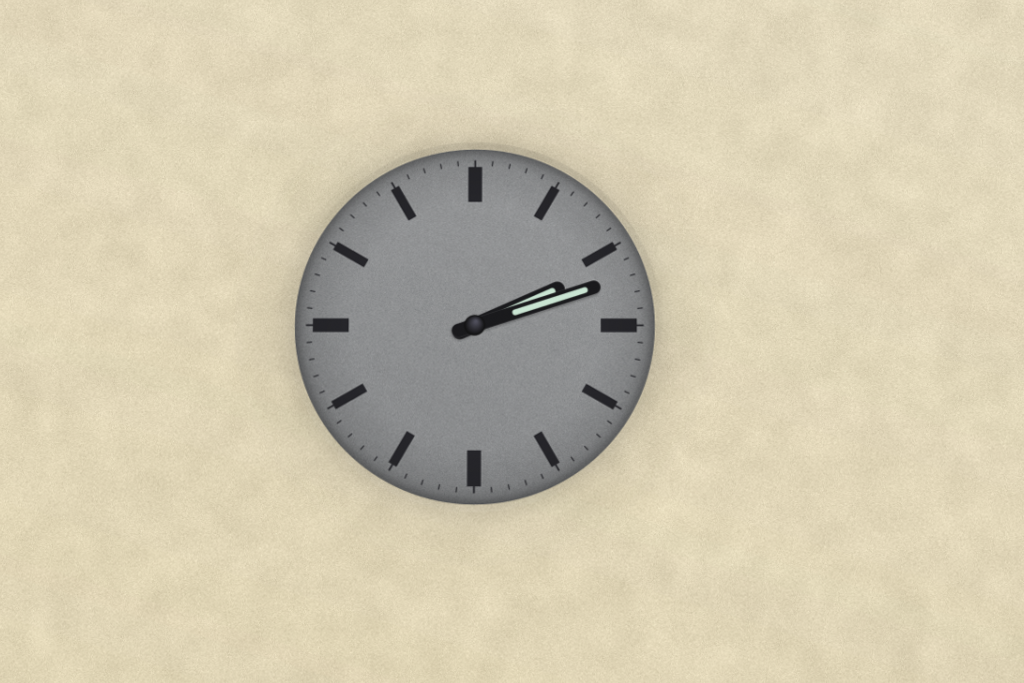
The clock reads 2h12
